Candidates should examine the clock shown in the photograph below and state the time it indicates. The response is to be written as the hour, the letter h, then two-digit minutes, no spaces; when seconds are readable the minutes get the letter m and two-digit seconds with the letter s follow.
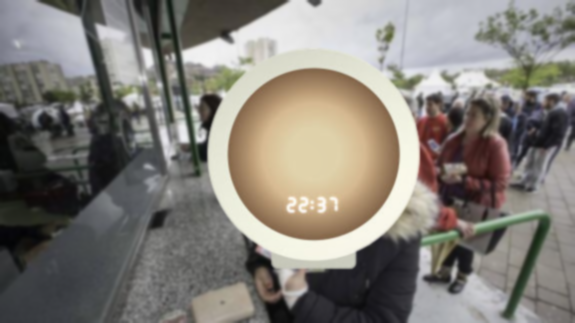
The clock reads 22h37
